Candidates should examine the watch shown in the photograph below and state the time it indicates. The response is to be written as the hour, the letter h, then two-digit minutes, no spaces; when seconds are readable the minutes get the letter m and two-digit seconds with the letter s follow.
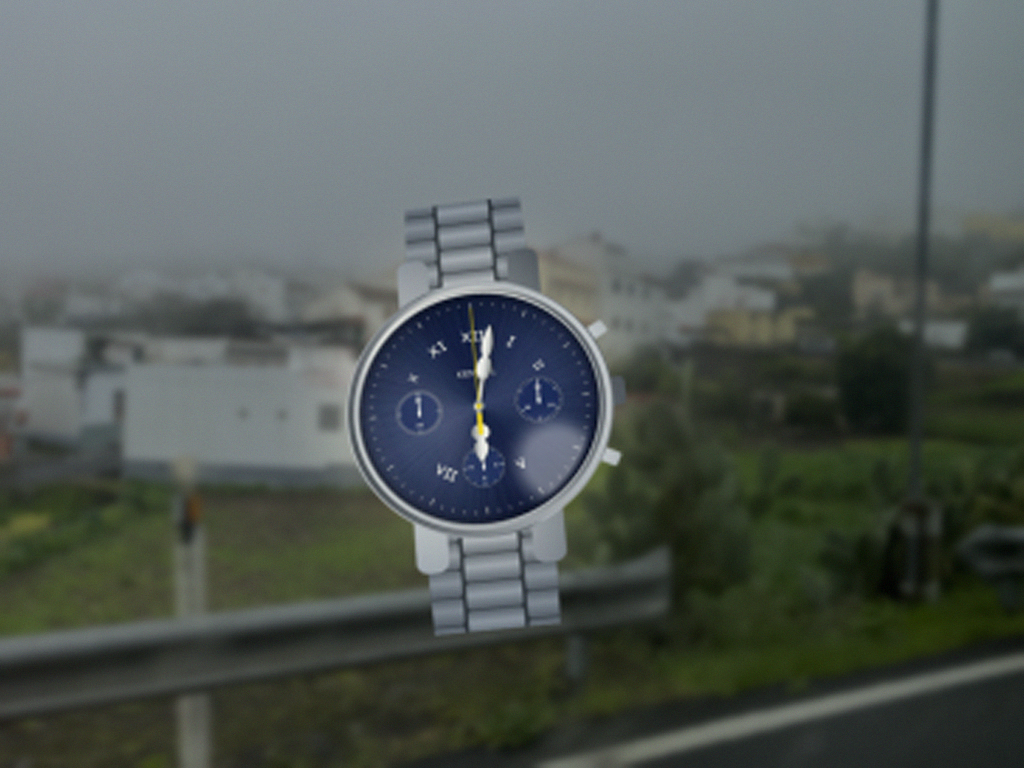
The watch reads 6h02
